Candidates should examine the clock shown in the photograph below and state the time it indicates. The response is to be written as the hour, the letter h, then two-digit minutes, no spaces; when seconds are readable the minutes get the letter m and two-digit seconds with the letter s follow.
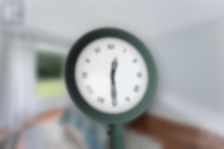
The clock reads 12h30
